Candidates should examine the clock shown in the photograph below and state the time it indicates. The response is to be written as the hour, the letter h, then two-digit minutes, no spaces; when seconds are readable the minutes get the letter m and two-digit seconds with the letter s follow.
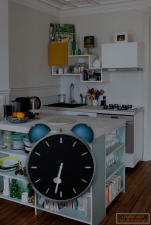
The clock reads 6h32
